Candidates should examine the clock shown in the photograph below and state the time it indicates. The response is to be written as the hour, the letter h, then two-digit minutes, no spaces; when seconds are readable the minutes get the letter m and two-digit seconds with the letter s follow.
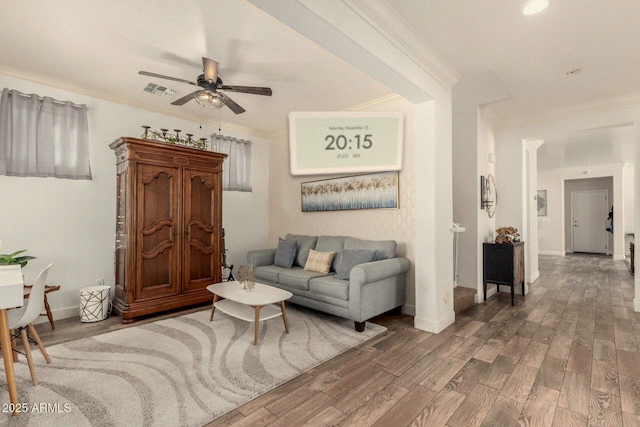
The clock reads 20h15
